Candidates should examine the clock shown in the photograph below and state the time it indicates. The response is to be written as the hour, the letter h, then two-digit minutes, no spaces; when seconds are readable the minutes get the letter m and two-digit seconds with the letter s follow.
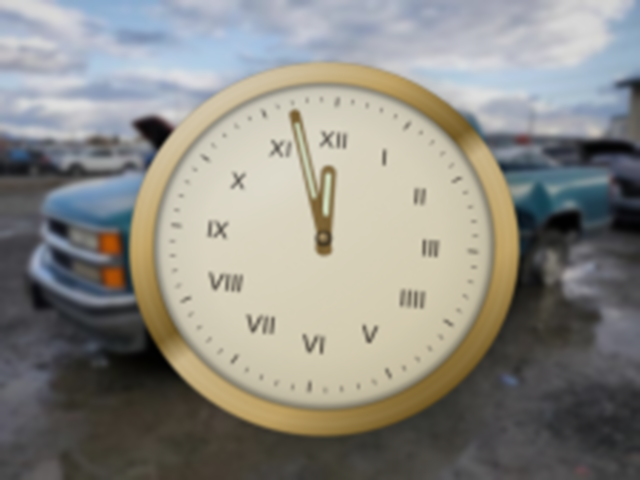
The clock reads 11h57
